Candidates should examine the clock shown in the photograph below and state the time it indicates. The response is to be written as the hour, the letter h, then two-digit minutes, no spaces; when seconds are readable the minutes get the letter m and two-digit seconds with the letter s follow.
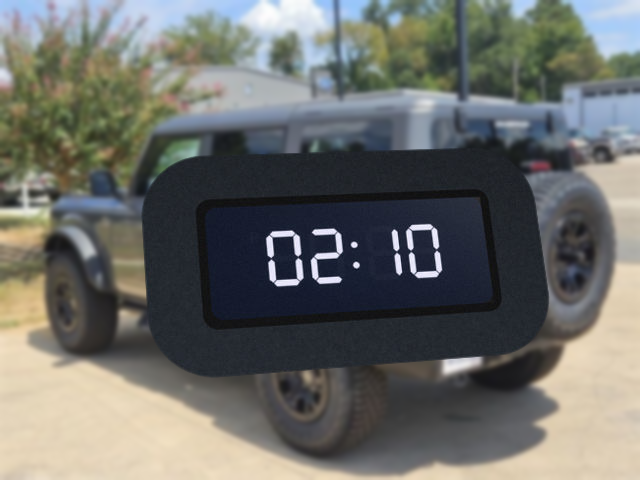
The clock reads 2h10
